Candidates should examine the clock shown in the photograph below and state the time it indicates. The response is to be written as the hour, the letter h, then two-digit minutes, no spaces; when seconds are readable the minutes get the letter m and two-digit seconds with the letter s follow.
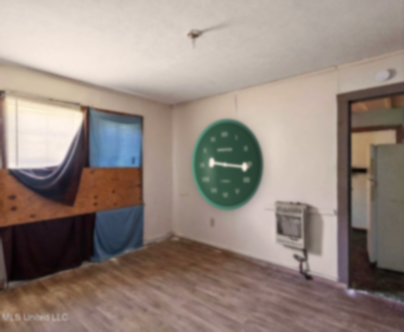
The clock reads 9h16
